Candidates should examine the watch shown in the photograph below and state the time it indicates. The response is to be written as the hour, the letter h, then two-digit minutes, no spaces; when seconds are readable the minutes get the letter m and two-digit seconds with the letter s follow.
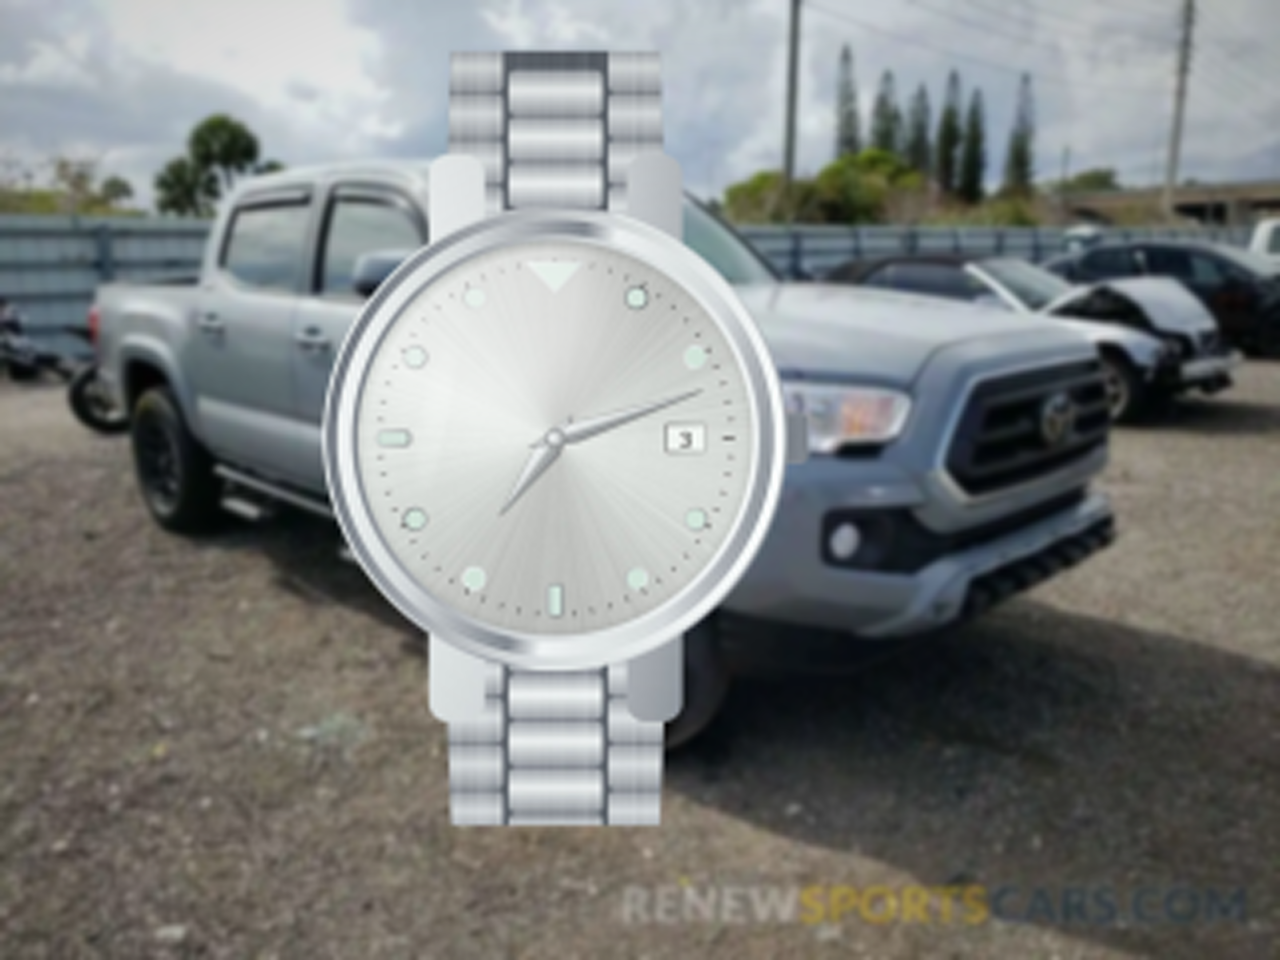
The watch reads 7h12
